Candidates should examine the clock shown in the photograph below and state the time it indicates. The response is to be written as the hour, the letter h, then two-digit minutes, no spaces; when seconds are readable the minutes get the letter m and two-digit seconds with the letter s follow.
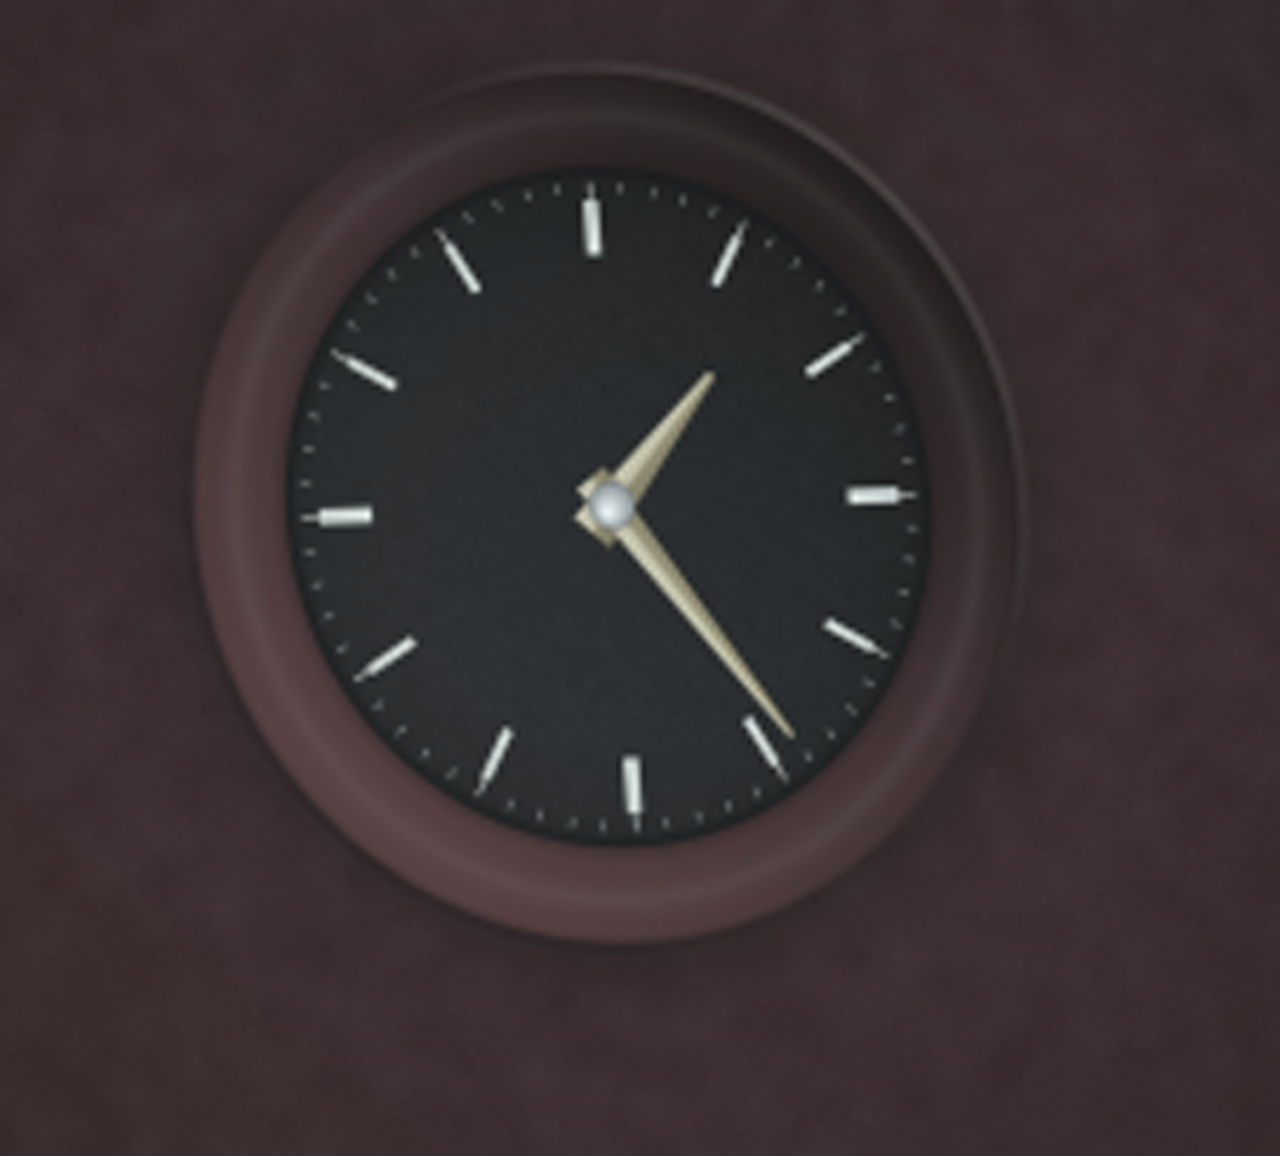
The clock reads 1h24
